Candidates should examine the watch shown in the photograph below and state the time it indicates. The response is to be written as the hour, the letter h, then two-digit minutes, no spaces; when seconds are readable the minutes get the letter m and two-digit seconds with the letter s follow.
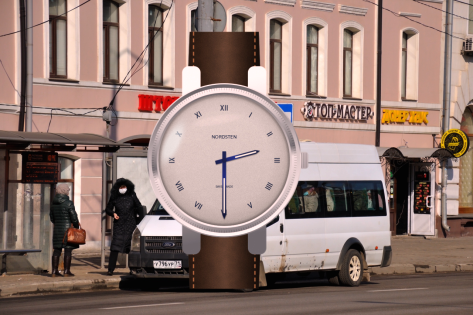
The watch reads 2h30
